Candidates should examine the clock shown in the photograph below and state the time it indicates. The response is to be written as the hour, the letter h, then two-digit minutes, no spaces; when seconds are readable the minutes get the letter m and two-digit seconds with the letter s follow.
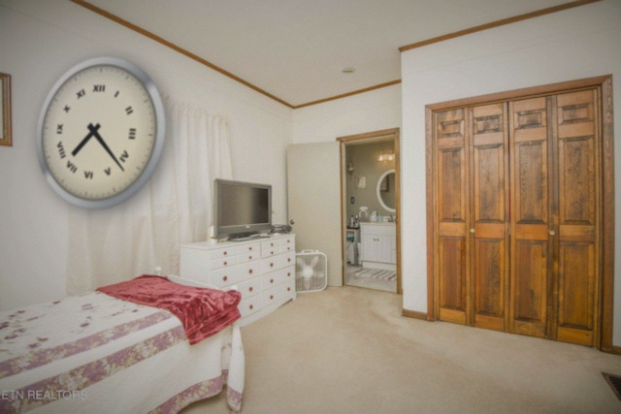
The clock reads 7h22
